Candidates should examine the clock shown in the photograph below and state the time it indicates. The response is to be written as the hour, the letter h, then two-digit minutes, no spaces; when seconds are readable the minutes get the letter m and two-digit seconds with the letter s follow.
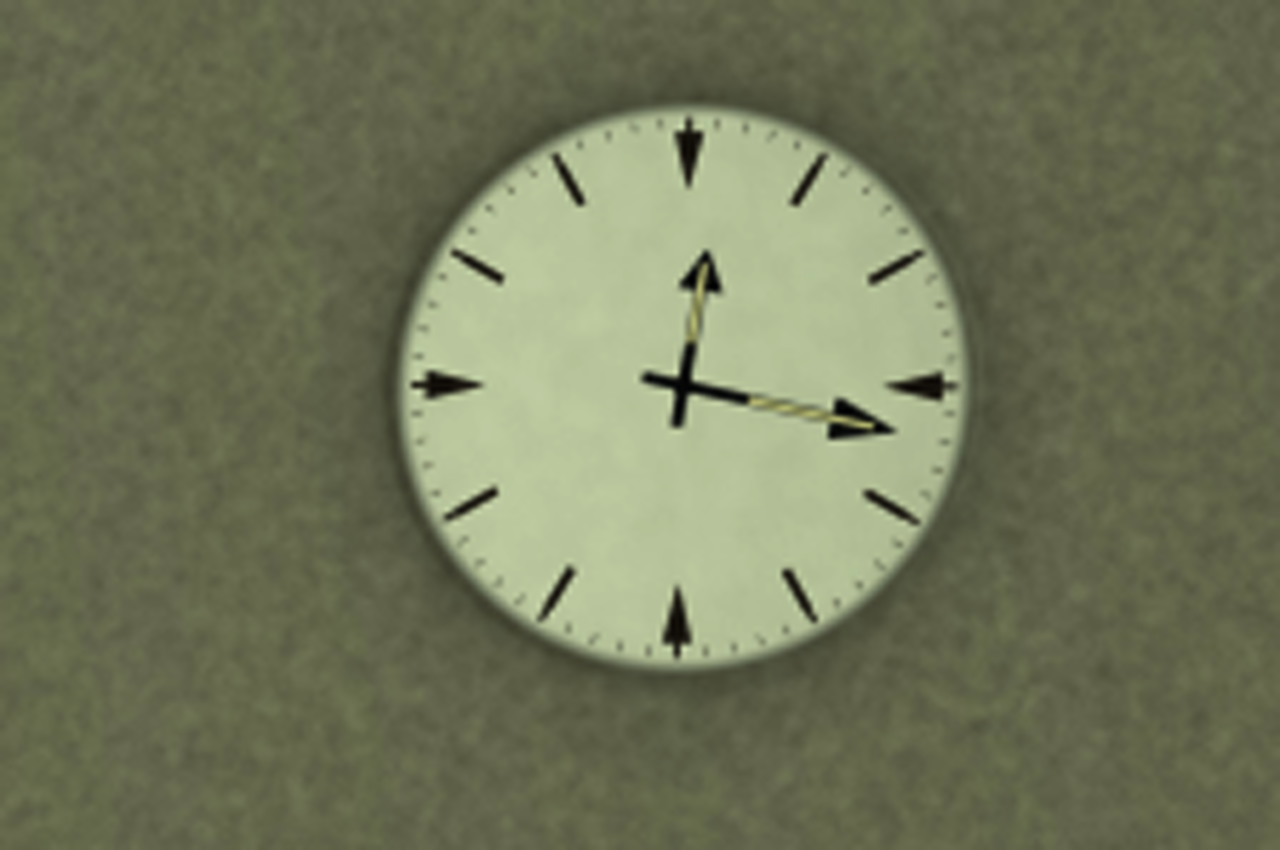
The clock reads 12h17
